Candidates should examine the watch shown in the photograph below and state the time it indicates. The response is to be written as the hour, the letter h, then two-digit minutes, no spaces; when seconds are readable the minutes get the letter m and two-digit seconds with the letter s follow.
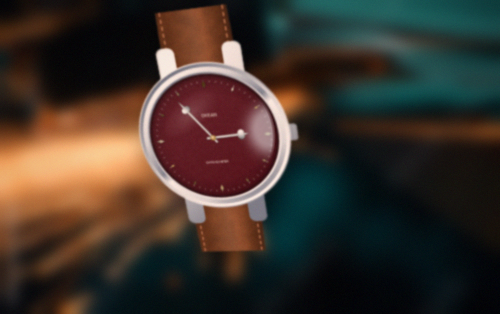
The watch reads 2h54
